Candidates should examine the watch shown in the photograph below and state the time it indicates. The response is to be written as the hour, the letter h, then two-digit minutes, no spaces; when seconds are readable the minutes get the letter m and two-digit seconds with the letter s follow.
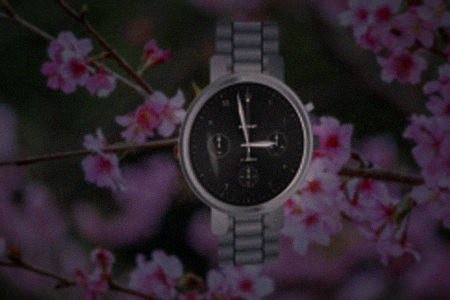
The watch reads 2h58
